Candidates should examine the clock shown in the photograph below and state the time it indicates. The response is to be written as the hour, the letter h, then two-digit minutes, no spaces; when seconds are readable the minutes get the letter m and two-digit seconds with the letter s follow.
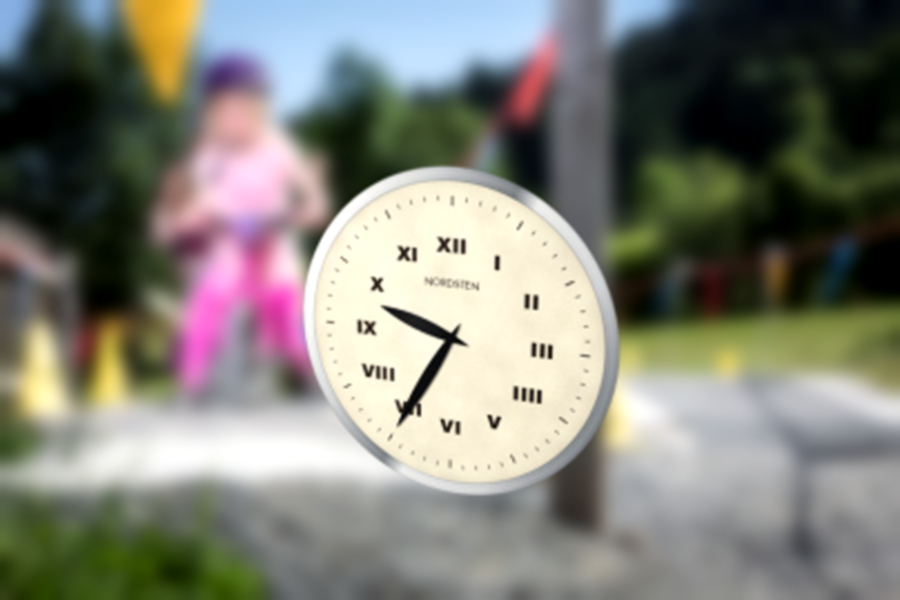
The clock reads 9h35
